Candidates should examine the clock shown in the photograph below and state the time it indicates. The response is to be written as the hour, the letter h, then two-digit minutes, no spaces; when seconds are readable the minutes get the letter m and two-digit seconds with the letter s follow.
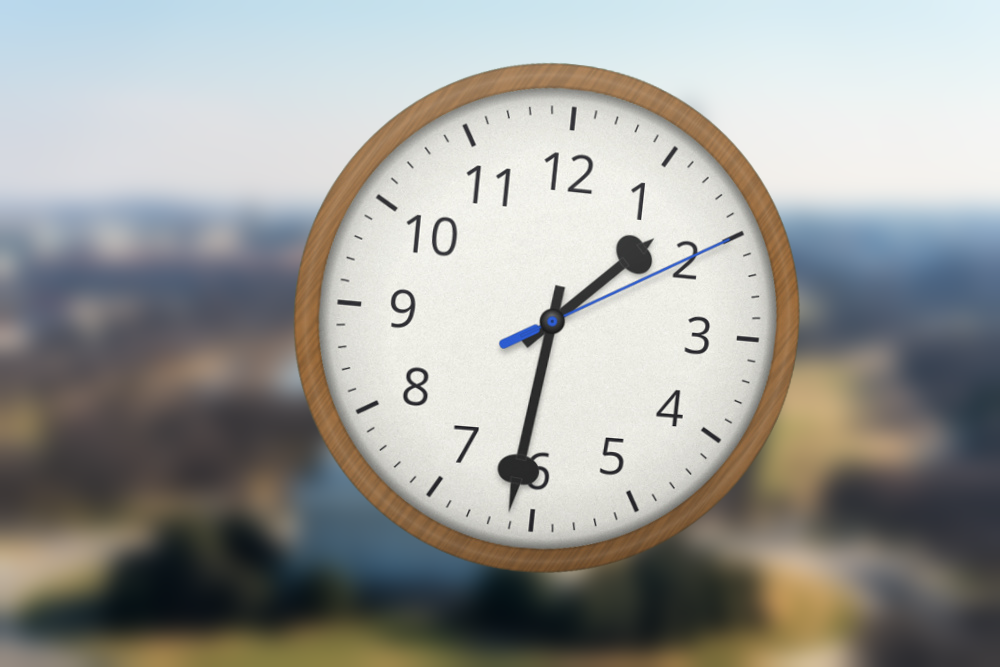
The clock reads 1h31m10s
